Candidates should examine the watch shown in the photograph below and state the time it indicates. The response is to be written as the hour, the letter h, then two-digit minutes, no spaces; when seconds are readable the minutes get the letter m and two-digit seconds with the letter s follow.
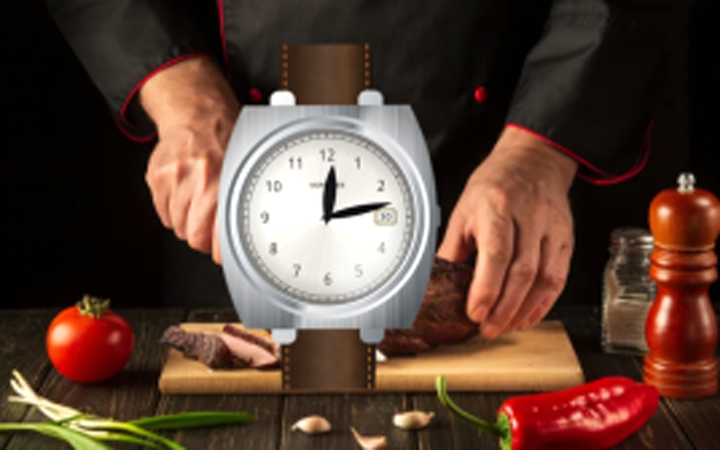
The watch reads 12h13
